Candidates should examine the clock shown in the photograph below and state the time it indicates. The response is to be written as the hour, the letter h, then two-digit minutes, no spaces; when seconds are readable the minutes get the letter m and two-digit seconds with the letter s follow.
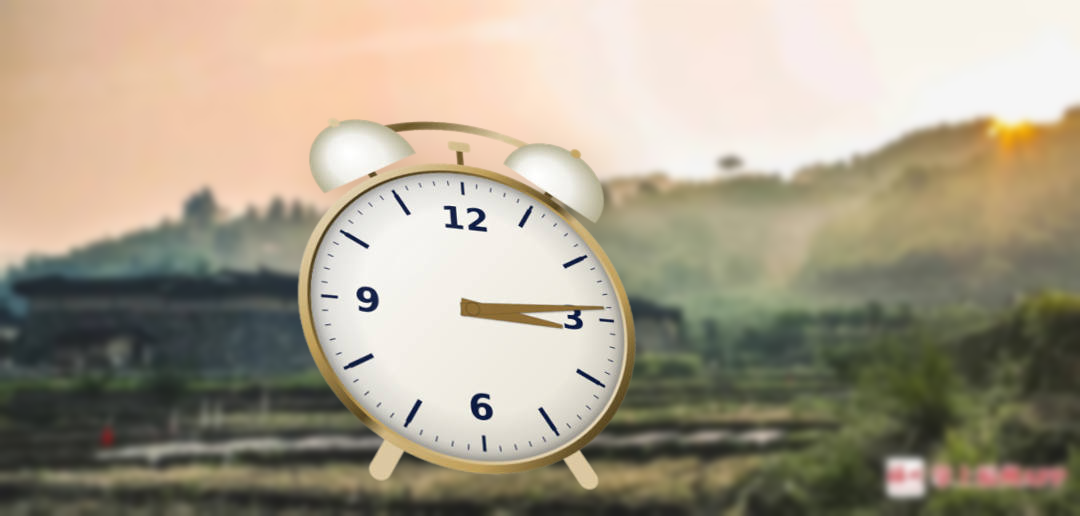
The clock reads 3h14
